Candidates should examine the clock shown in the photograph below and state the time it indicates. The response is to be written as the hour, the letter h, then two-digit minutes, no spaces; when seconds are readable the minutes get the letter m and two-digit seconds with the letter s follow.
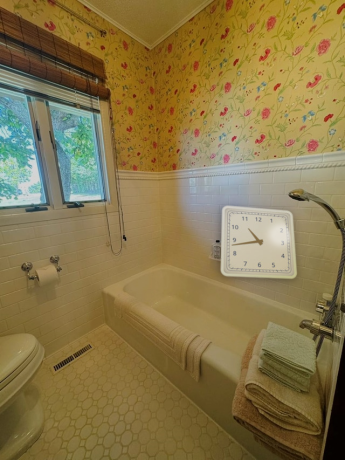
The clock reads 10h43
